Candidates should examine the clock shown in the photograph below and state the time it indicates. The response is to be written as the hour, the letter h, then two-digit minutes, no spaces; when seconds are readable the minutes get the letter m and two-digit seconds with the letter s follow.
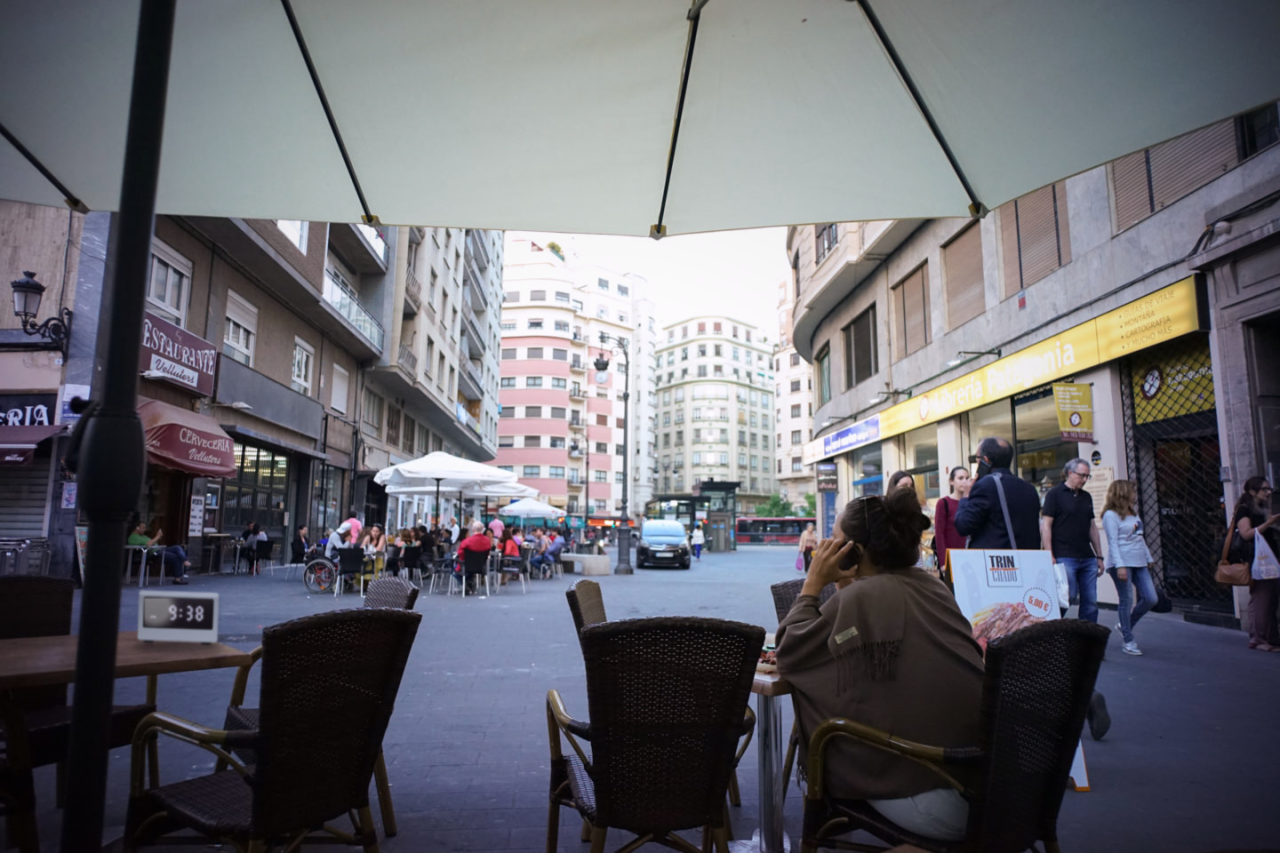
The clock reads 9h38
